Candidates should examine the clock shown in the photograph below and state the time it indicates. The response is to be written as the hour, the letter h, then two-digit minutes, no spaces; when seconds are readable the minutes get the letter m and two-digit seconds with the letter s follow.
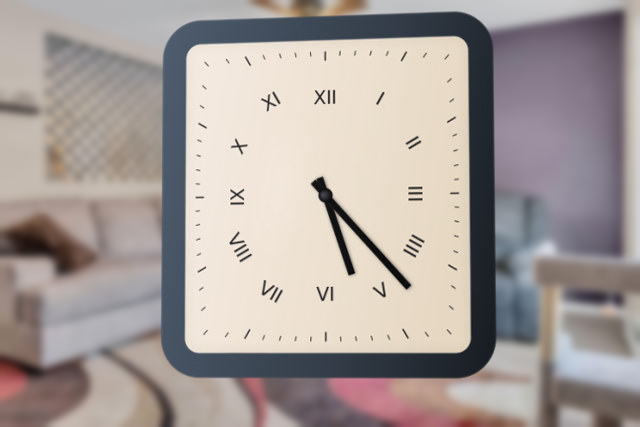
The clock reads 5h23
